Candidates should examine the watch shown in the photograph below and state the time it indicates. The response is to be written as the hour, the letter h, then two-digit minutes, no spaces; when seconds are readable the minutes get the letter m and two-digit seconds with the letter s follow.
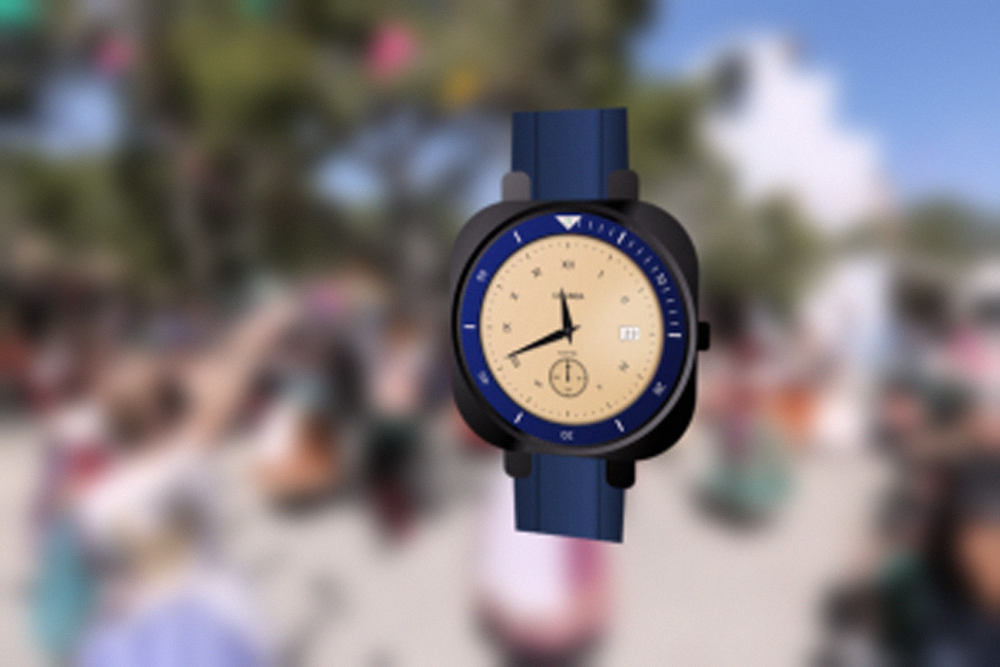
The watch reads 11h41
